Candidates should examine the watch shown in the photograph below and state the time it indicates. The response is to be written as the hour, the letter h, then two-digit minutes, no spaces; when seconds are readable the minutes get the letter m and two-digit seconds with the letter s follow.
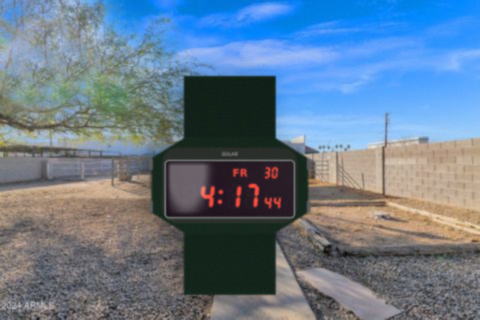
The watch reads 4h17m44s
